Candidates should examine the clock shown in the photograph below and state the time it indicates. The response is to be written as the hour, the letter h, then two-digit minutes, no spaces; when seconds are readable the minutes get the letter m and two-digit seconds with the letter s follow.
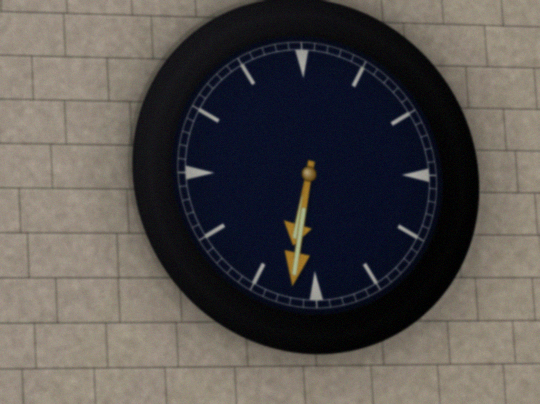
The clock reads 6h32
